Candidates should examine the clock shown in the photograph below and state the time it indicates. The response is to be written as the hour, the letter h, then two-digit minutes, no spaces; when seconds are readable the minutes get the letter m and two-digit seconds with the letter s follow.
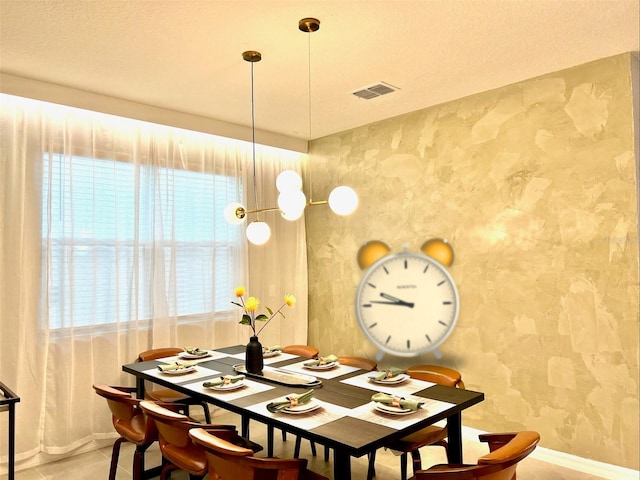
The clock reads 9h46
